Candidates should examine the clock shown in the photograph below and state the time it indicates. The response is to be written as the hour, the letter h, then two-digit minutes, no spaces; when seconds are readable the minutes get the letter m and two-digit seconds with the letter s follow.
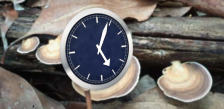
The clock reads 5h04
